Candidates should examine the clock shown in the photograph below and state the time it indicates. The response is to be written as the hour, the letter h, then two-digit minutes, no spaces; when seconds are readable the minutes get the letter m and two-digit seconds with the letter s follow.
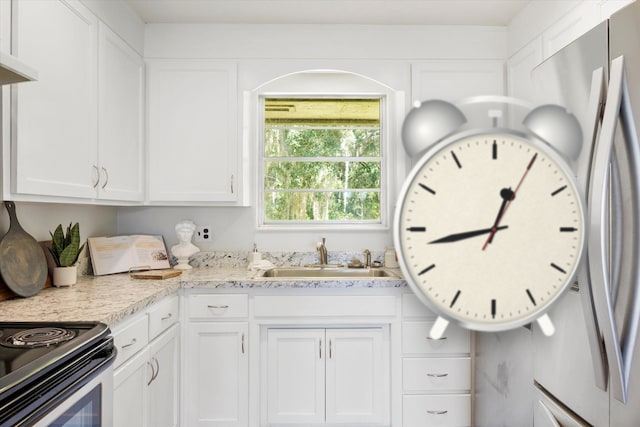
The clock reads 12h43m05s
